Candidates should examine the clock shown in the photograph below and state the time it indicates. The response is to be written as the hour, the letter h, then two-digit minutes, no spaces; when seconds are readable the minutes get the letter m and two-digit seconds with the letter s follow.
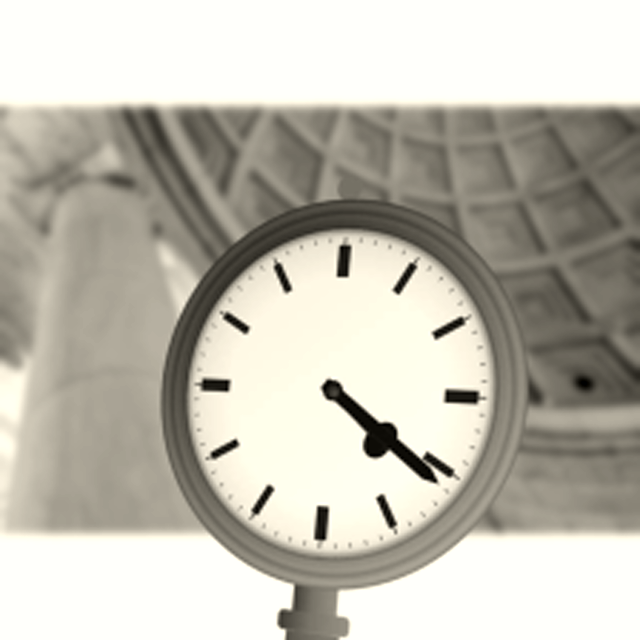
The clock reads 4h21
